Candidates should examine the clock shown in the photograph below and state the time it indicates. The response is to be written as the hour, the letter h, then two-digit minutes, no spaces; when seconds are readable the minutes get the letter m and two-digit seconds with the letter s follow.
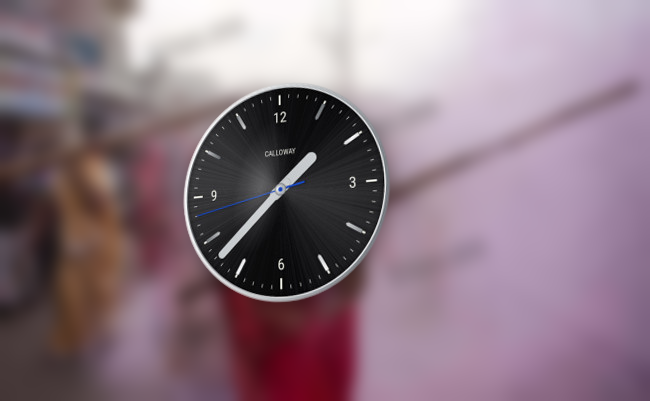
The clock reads 1h37m43s
